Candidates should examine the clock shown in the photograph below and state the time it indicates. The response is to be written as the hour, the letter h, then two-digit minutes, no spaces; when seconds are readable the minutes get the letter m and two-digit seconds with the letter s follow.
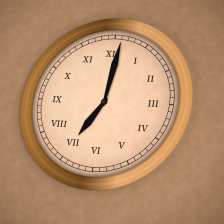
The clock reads 7h01
